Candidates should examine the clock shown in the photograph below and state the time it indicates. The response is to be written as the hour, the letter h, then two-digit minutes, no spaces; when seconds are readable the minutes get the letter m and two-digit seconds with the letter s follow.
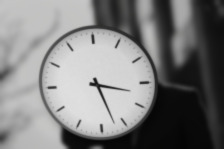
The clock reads 3h27
